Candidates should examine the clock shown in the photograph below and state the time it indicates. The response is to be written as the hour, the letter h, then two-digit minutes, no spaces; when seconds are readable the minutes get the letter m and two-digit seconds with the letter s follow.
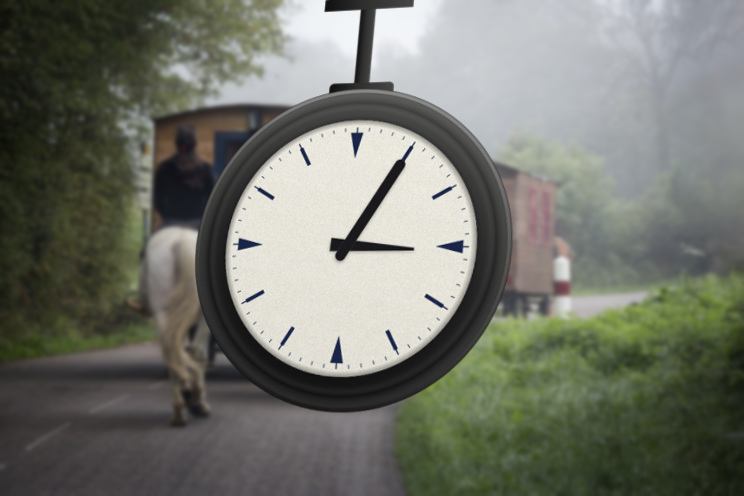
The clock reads 3h05
